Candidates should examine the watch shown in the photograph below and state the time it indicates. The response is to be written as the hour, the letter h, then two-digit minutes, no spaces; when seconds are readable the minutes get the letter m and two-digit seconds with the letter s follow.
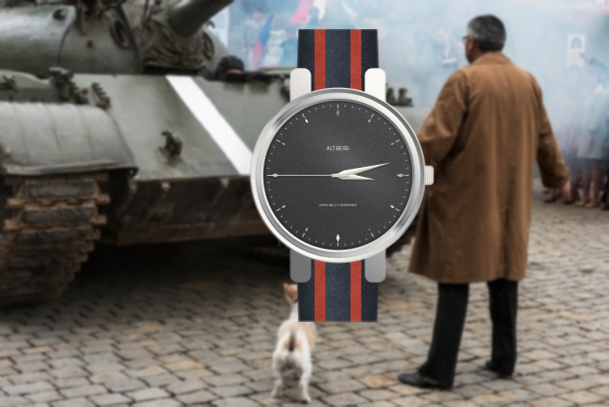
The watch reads 3h12m45s
